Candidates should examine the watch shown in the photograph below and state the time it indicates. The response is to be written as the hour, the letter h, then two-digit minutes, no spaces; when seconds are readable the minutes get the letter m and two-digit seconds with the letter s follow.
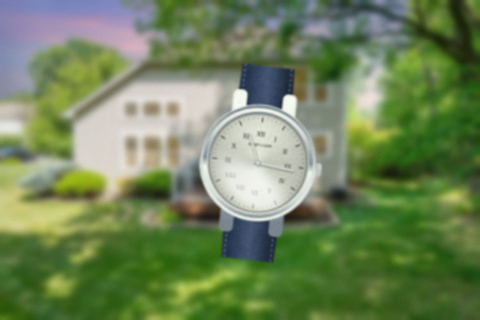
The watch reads 11h16
